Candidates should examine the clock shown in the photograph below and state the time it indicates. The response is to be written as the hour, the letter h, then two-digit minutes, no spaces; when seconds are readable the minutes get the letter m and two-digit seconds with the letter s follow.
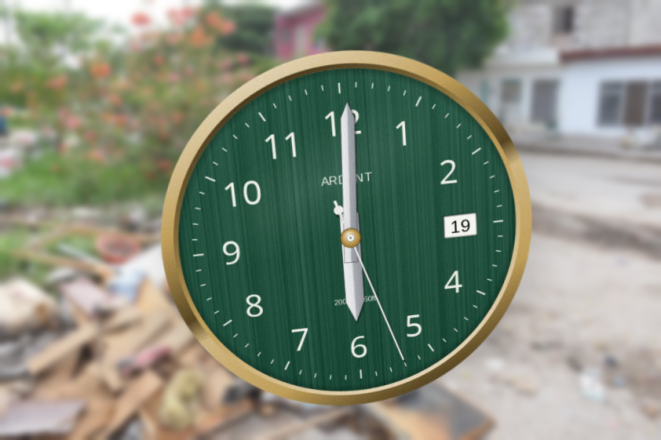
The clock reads 6h00m27s
